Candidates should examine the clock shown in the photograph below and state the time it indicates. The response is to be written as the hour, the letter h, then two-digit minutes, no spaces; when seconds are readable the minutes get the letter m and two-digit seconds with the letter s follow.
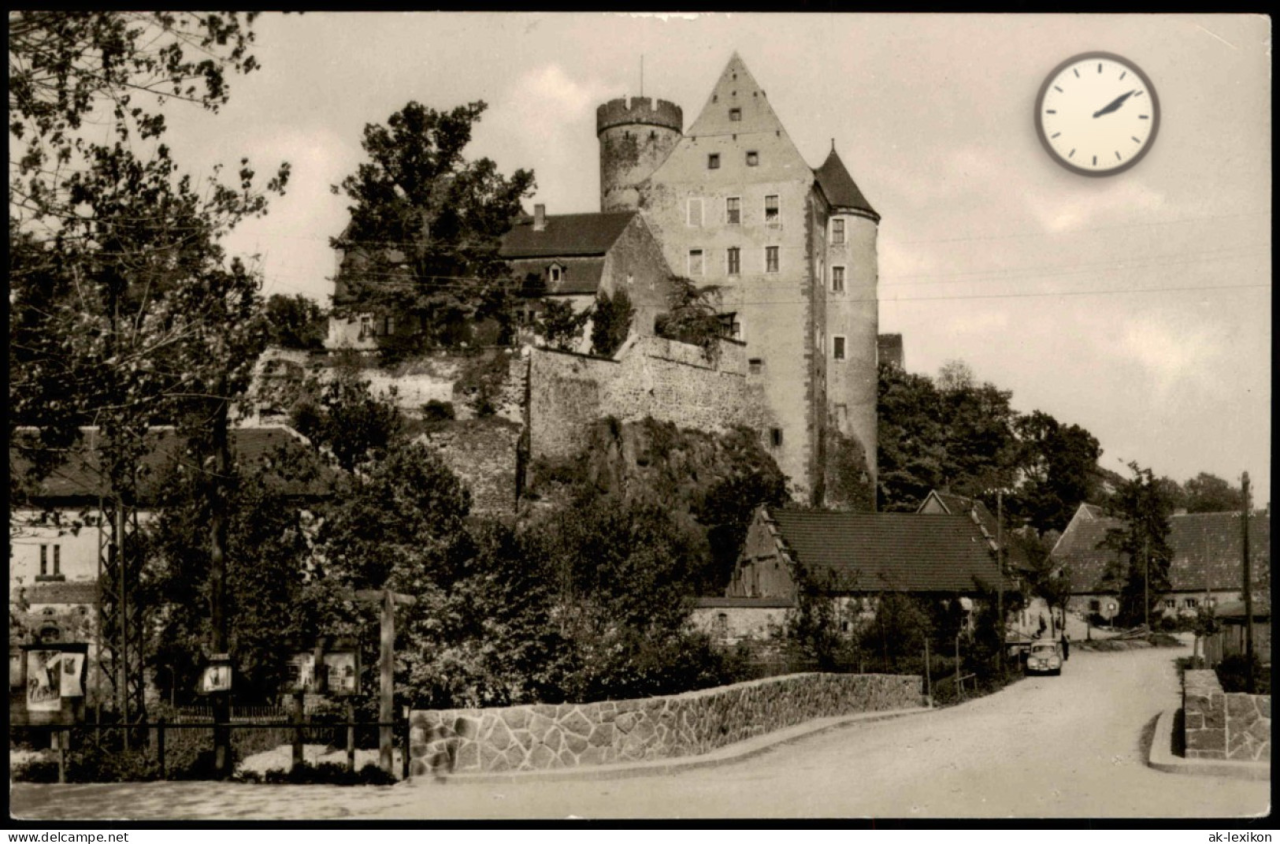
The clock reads 2h09
